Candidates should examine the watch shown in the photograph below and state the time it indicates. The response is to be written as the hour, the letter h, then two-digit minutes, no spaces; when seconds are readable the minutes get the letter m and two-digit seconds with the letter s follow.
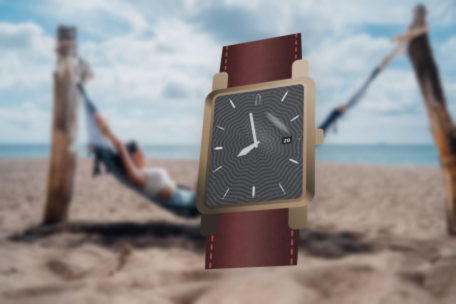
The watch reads 7h58
